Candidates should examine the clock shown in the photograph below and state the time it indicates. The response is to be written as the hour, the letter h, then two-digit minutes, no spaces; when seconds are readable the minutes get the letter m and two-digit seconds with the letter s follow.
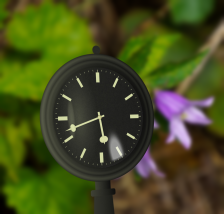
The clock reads 5h42
